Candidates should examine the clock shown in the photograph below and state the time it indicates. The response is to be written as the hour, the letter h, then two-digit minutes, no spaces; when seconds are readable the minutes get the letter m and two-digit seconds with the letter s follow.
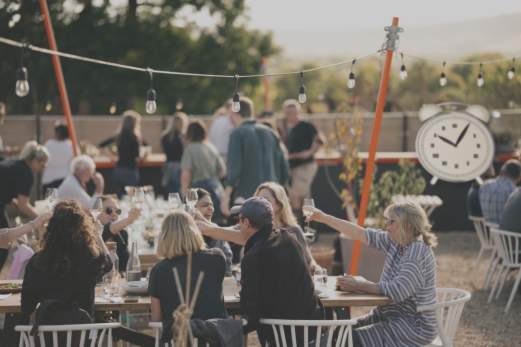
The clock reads 10h05
